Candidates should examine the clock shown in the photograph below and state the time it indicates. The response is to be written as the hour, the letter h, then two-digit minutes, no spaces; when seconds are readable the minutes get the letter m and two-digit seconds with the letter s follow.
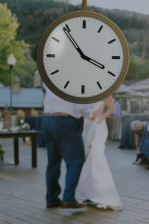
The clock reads 3h54
